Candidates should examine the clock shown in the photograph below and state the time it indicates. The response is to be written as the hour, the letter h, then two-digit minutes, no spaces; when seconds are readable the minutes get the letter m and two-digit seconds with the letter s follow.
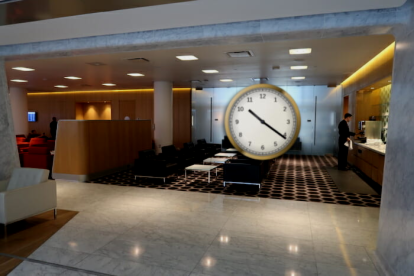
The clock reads 10h21
